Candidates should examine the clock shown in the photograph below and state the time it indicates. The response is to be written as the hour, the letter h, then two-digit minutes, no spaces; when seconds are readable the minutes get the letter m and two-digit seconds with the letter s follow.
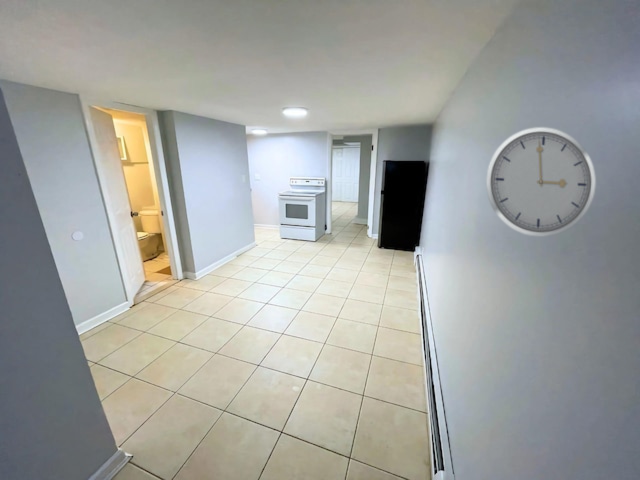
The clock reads 2h59
